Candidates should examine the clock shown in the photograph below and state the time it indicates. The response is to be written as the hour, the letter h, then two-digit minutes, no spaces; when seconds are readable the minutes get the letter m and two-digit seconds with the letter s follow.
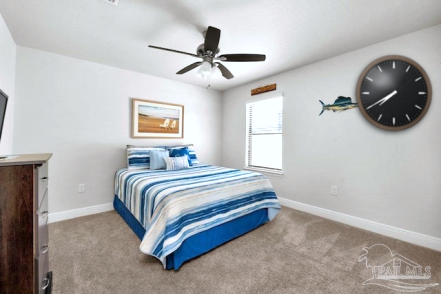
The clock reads 7h40
